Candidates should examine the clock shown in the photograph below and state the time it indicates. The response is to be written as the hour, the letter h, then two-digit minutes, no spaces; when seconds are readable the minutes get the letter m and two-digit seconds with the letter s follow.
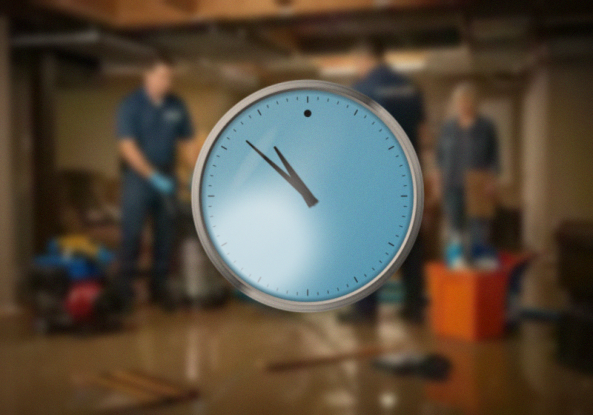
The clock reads 10h52
